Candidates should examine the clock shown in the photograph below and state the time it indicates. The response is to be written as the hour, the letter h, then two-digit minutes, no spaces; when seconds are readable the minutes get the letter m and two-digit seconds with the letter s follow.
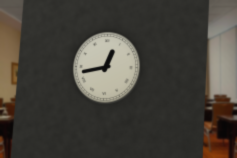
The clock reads 12h43
